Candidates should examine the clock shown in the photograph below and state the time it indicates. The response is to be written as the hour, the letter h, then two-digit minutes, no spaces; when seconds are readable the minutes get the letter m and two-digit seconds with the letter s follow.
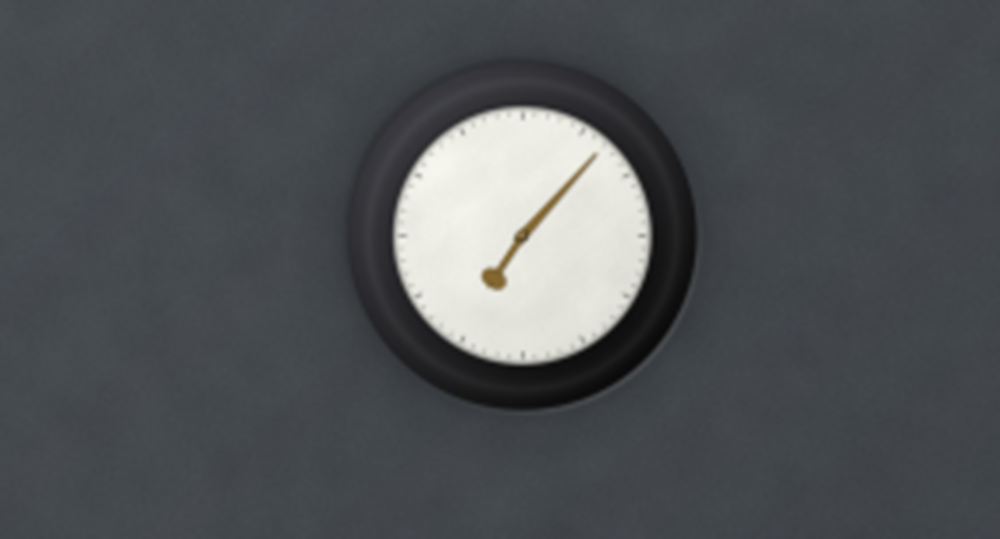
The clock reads 7h07
